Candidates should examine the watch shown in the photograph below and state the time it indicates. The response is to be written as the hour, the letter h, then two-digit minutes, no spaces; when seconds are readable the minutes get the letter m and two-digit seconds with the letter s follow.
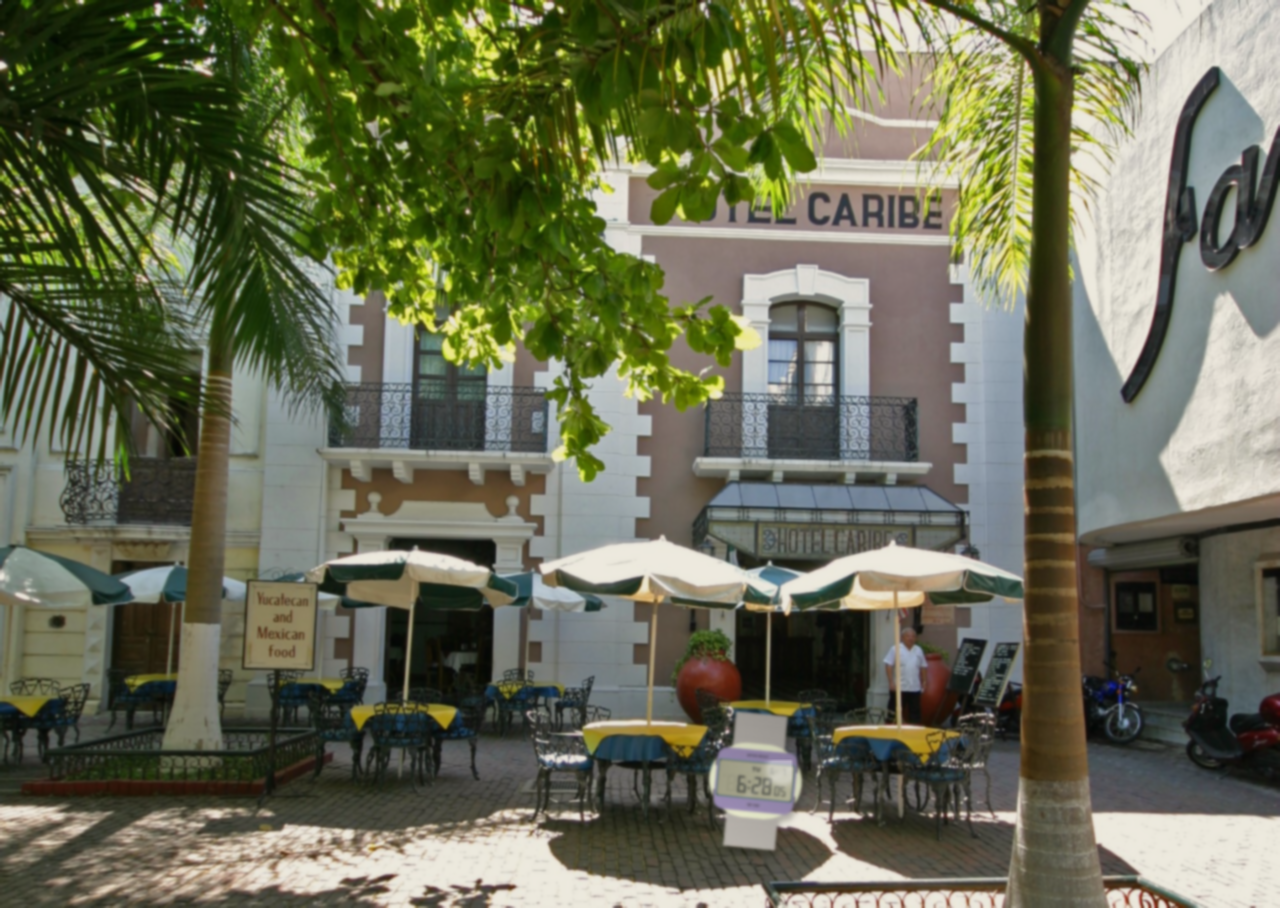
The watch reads 6h28
